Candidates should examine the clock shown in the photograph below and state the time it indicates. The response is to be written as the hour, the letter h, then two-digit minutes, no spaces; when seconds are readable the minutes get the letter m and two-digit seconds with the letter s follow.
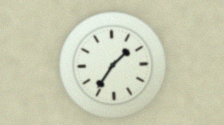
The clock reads 1h36
